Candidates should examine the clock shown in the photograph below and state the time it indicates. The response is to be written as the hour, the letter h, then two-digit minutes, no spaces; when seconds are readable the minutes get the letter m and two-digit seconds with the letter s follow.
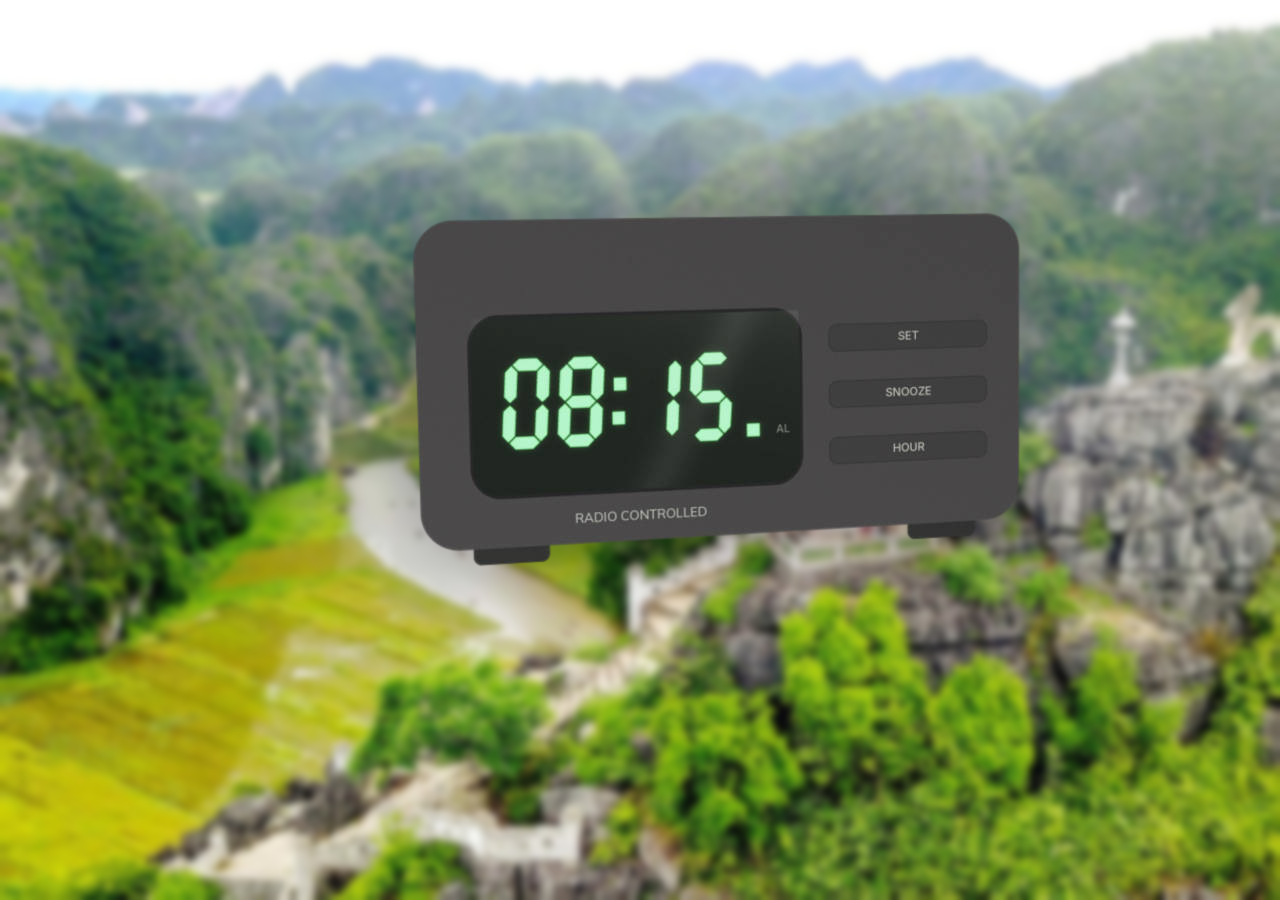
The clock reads 8h15
